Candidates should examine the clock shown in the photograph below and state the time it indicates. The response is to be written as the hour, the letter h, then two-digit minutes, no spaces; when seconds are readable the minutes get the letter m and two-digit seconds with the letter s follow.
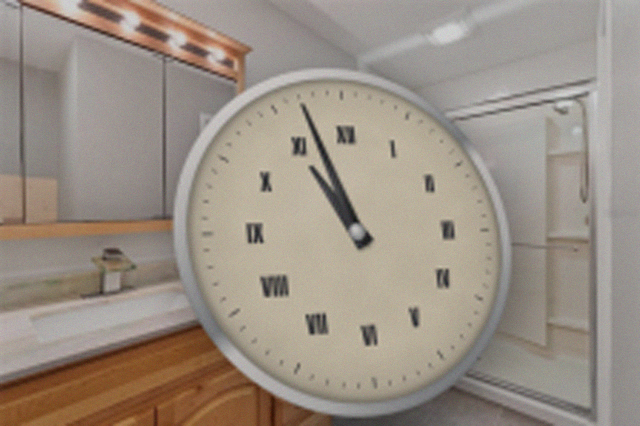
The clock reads 10h57
